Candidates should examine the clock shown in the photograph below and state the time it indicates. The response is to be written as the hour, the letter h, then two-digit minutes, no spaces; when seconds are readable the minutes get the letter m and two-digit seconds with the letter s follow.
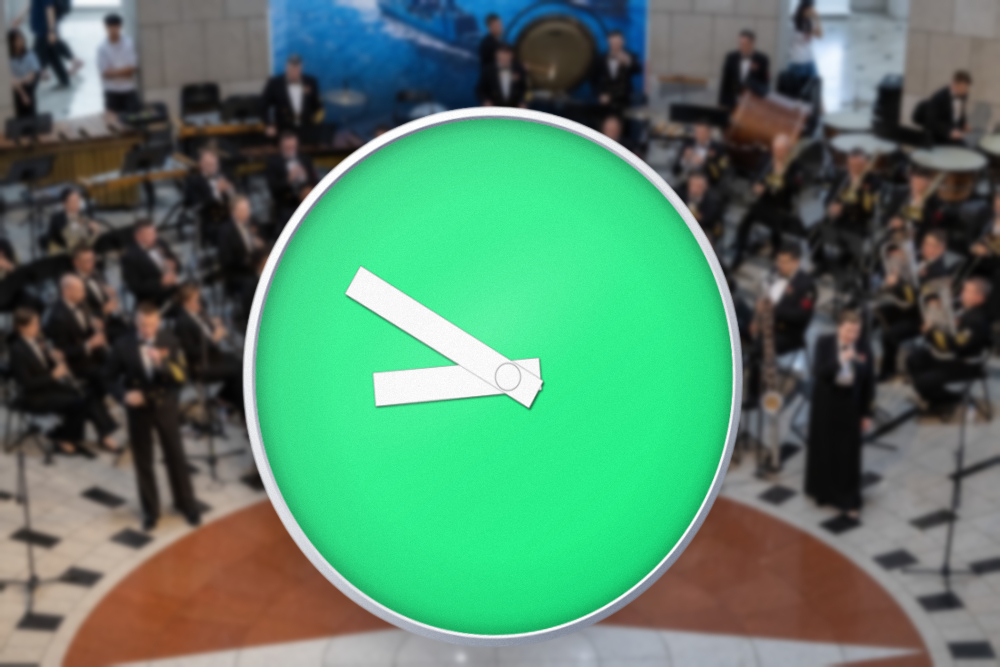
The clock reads 8h50
